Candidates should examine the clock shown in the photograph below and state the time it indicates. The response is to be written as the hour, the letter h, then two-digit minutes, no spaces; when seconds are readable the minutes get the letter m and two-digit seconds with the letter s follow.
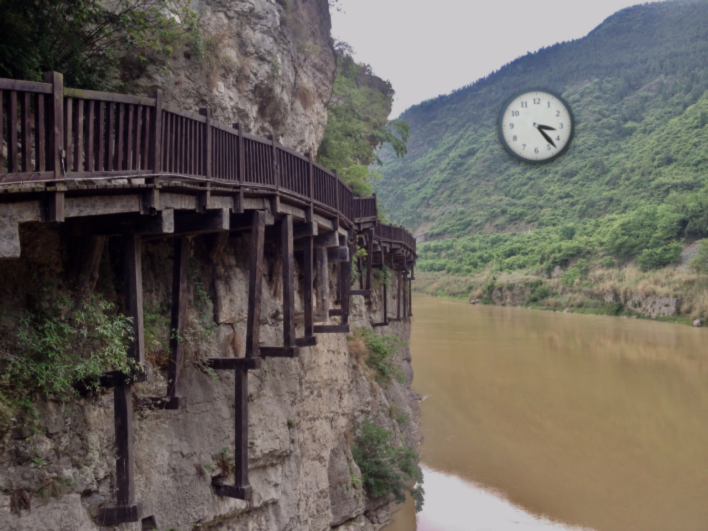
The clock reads 3h23
